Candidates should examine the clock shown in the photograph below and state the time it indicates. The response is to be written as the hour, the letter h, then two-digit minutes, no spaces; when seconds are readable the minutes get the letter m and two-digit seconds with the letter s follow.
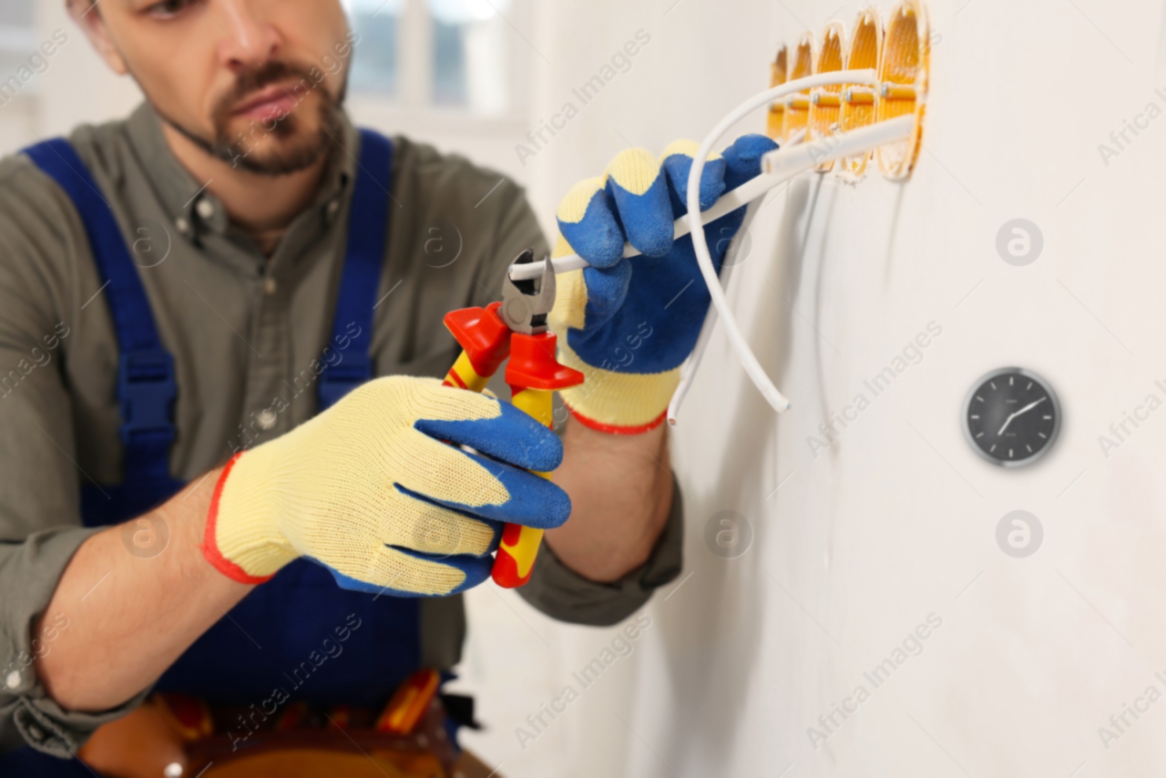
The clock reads 7h10
